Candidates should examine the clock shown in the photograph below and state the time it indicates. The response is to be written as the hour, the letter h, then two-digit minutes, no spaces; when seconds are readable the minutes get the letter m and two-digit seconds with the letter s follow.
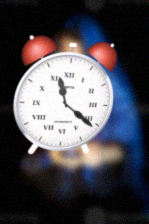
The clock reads 11h21
